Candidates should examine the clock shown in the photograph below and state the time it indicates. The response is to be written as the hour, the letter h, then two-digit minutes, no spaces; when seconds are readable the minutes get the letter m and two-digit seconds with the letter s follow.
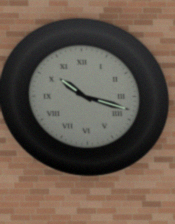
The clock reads 10h18
